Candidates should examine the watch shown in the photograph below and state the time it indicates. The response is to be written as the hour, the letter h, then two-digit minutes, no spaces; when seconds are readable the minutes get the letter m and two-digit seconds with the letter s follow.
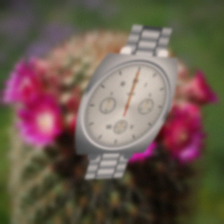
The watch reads 12h00
